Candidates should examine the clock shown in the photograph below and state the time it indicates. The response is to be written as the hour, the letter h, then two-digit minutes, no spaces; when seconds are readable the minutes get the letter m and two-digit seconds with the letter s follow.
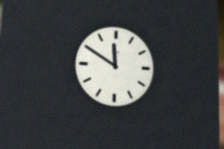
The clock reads 11h50
